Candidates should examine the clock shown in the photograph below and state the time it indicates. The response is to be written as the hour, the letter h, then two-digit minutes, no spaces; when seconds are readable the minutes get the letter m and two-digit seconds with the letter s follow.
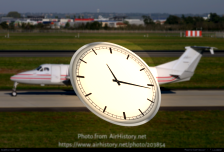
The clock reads 11h16
